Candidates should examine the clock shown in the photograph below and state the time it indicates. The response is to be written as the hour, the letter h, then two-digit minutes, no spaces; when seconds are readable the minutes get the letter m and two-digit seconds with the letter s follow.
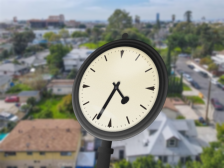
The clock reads 4h34
